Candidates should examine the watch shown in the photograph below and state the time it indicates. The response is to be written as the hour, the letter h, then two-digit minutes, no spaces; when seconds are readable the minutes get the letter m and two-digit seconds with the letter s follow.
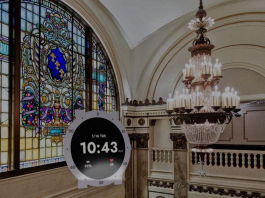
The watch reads 10h43
